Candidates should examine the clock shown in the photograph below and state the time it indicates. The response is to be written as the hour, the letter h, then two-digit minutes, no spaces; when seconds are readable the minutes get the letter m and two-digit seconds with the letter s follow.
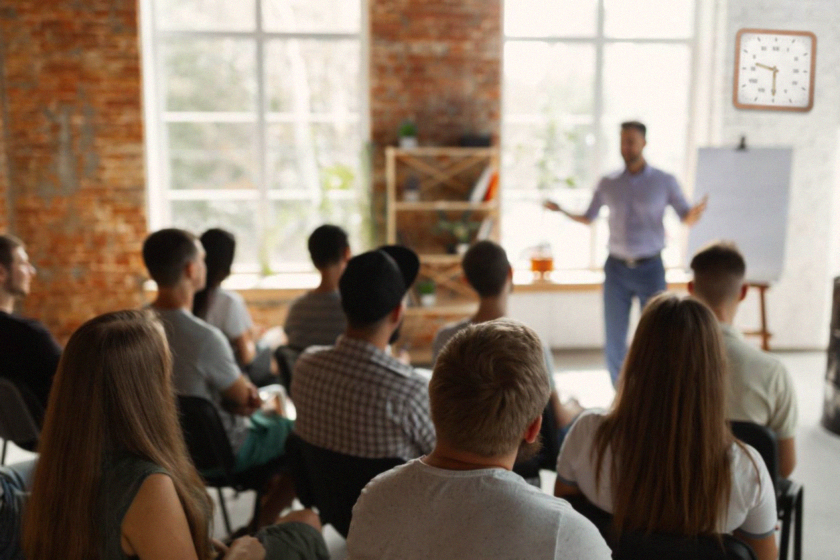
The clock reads 9h30
